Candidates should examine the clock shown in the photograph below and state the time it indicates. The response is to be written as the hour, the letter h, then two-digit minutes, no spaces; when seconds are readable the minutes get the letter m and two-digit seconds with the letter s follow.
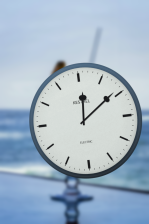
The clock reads 12h09
